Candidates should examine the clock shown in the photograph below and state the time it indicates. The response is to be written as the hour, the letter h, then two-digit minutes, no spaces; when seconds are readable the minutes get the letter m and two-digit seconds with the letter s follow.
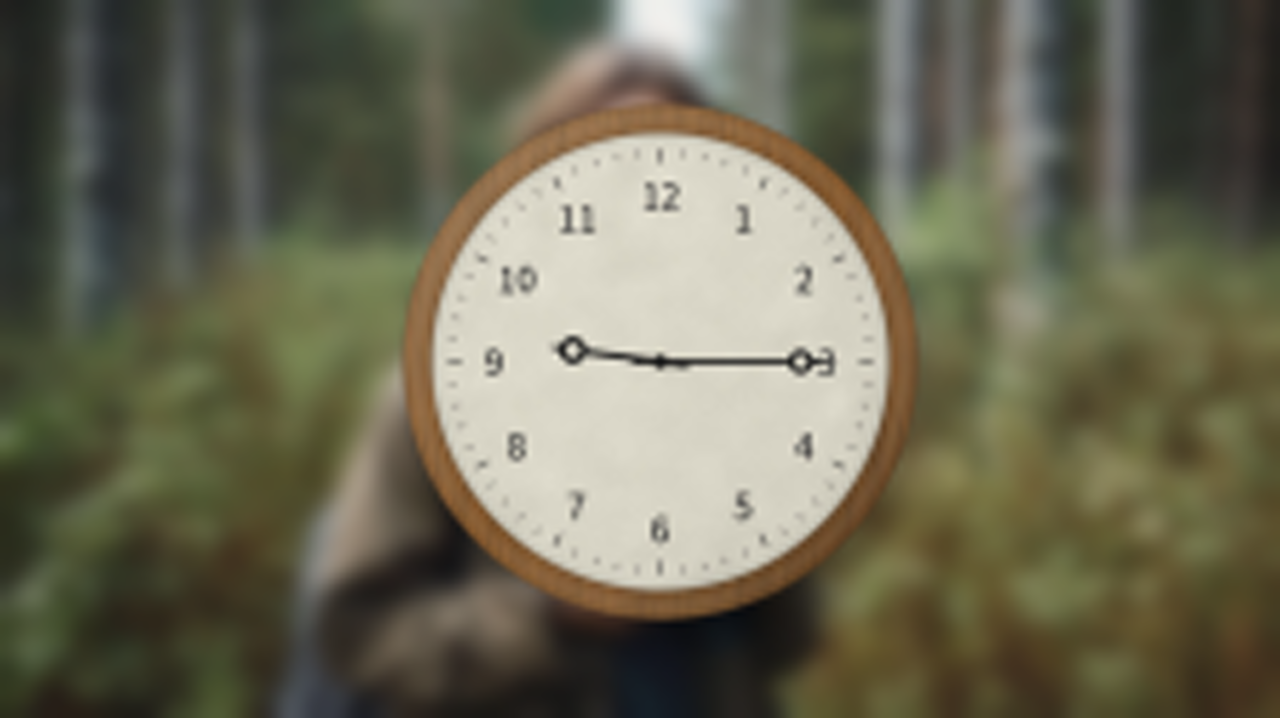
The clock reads 9h15
